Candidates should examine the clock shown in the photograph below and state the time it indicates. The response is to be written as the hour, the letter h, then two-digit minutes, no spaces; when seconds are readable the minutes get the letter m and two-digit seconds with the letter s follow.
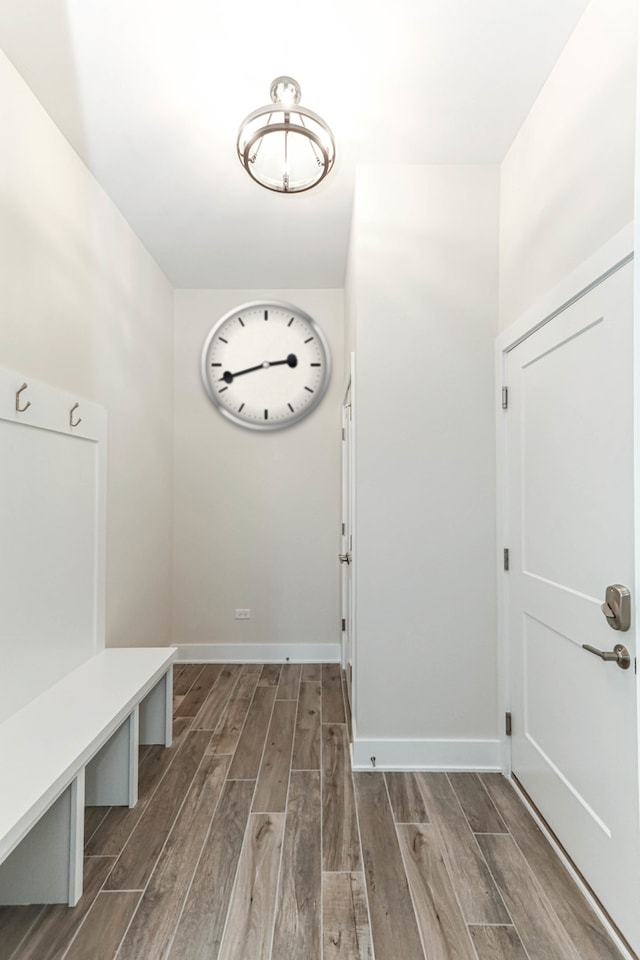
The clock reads 2h42
